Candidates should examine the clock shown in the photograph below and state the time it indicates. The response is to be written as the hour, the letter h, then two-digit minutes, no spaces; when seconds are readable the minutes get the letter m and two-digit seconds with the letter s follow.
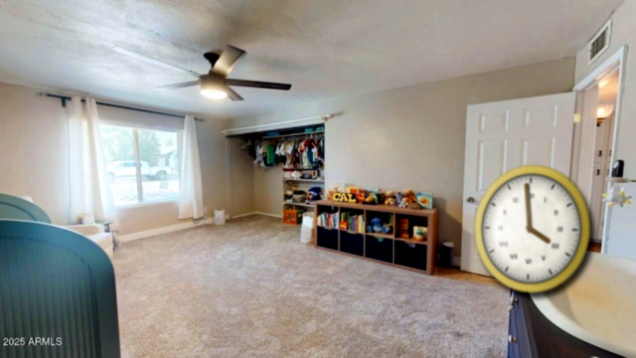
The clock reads 3h59
